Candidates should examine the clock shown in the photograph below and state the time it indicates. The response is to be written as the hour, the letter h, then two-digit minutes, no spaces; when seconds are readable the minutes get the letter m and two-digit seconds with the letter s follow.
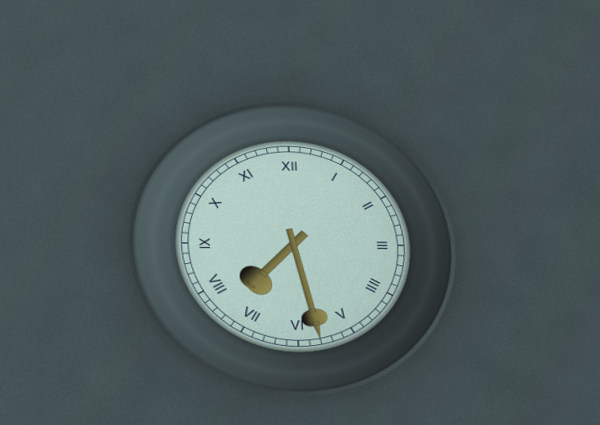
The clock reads 7h28
